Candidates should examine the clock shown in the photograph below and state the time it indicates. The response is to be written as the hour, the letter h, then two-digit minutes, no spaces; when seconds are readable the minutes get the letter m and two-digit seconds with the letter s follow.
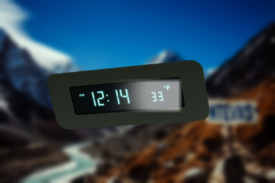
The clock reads 12h14
